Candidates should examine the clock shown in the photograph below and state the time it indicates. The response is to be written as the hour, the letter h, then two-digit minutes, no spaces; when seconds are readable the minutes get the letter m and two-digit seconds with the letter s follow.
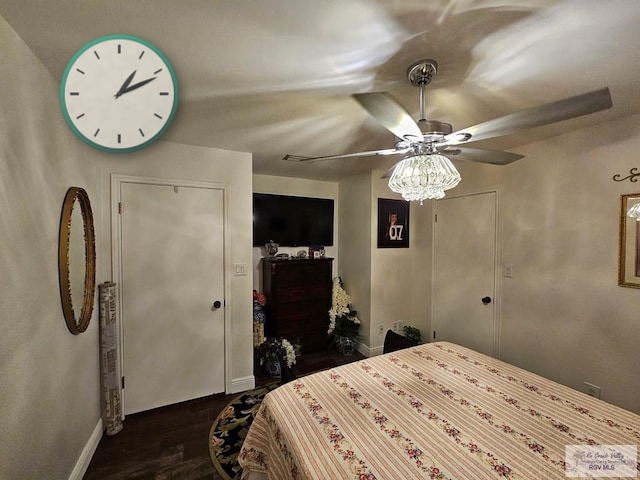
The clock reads 1h11
